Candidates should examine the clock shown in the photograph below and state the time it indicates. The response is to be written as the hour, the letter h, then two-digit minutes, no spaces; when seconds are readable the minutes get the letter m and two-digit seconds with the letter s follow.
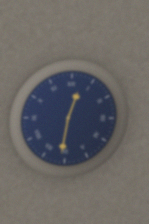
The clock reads 12h31
